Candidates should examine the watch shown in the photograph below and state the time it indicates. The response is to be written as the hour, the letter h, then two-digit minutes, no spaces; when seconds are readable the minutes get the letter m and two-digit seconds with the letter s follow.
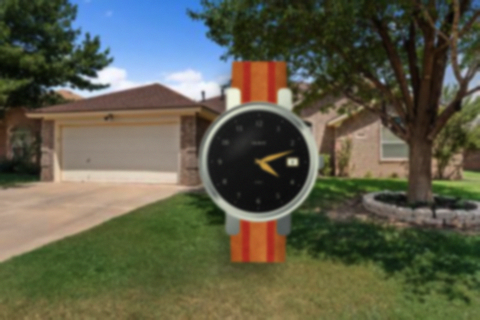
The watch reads 4h12
